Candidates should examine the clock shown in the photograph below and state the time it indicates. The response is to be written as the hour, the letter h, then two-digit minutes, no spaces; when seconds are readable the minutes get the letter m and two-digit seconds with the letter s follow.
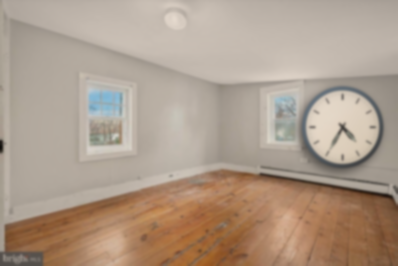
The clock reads 4h35
